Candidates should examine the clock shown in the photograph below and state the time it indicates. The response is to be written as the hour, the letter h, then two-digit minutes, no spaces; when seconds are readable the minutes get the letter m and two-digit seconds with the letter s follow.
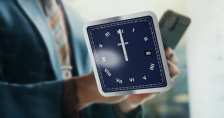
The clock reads 12h00
